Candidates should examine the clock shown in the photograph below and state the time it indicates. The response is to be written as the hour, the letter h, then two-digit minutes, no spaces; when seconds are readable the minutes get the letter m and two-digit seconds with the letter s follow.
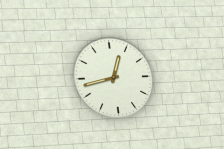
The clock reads 12h43
